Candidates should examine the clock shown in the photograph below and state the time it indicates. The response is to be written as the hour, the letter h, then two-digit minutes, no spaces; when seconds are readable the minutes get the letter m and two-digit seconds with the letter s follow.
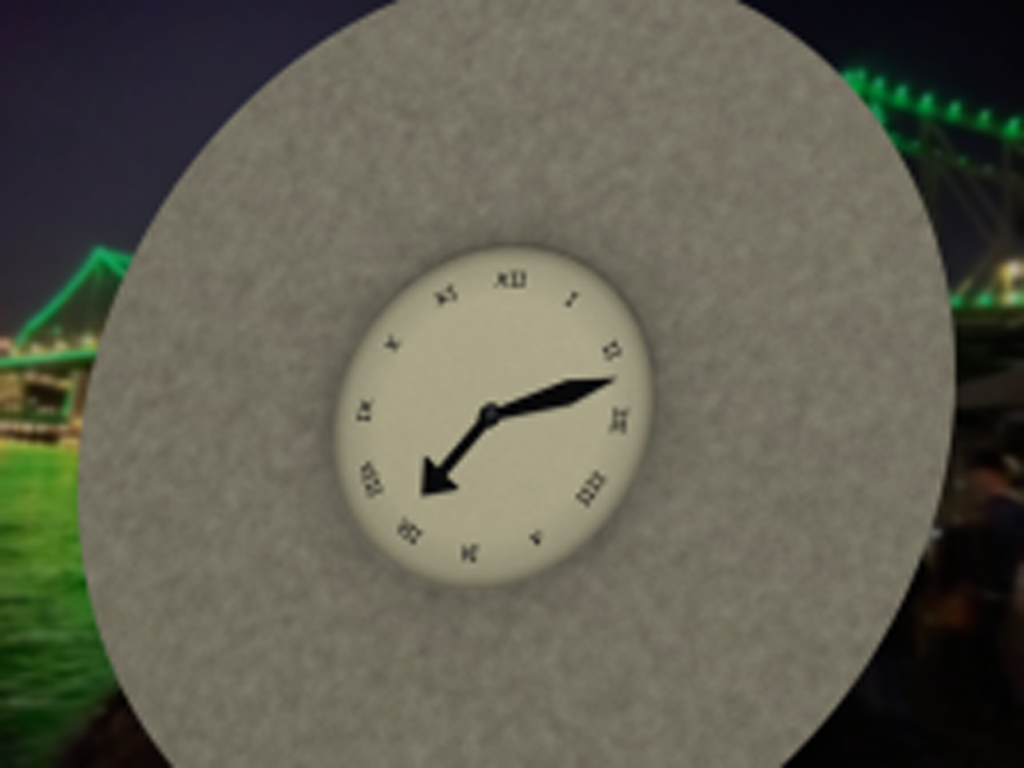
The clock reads 7h12
